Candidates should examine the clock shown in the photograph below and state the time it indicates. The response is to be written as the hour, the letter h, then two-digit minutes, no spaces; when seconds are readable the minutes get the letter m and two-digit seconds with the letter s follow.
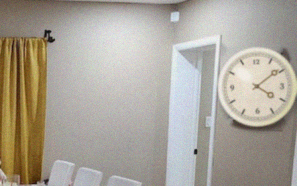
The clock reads 4h09
